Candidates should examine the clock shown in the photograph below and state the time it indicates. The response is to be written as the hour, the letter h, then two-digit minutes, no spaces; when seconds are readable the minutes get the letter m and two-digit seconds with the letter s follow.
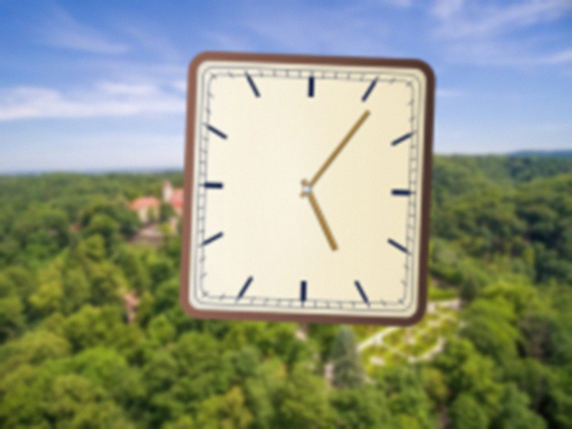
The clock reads 5h06
